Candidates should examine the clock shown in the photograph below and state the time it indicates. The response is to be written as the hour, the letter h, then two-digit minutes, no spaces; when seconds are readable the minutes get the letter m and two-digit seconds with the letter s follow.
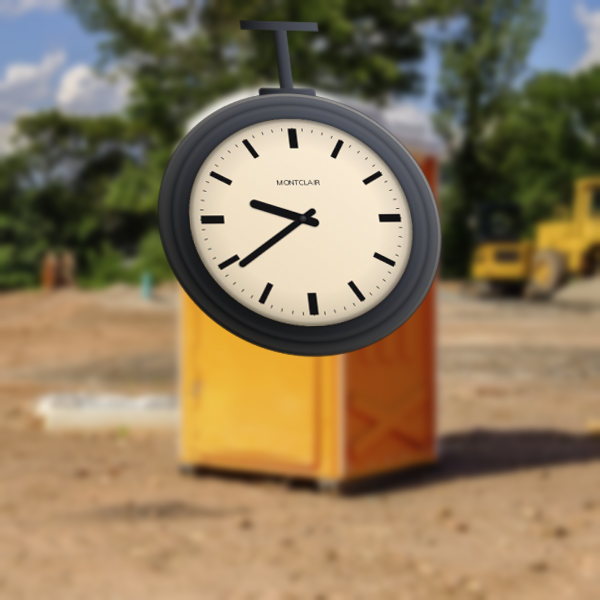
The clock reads 9h39
